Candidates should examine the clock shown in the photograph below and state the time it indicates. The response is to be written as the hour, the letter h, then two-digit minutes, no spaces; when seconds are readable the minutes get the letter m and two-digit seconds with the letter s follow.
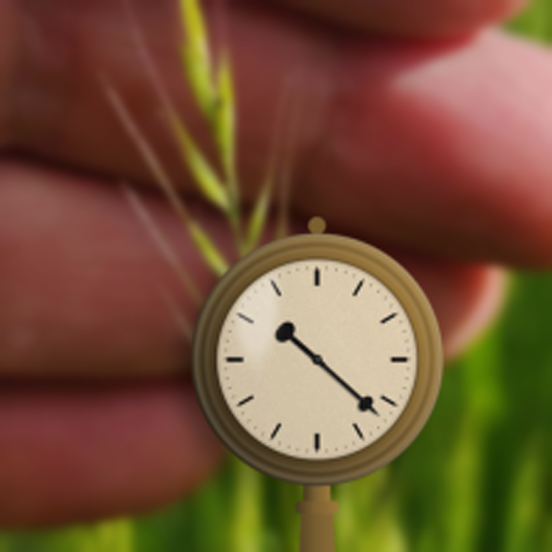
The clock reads 10h22
